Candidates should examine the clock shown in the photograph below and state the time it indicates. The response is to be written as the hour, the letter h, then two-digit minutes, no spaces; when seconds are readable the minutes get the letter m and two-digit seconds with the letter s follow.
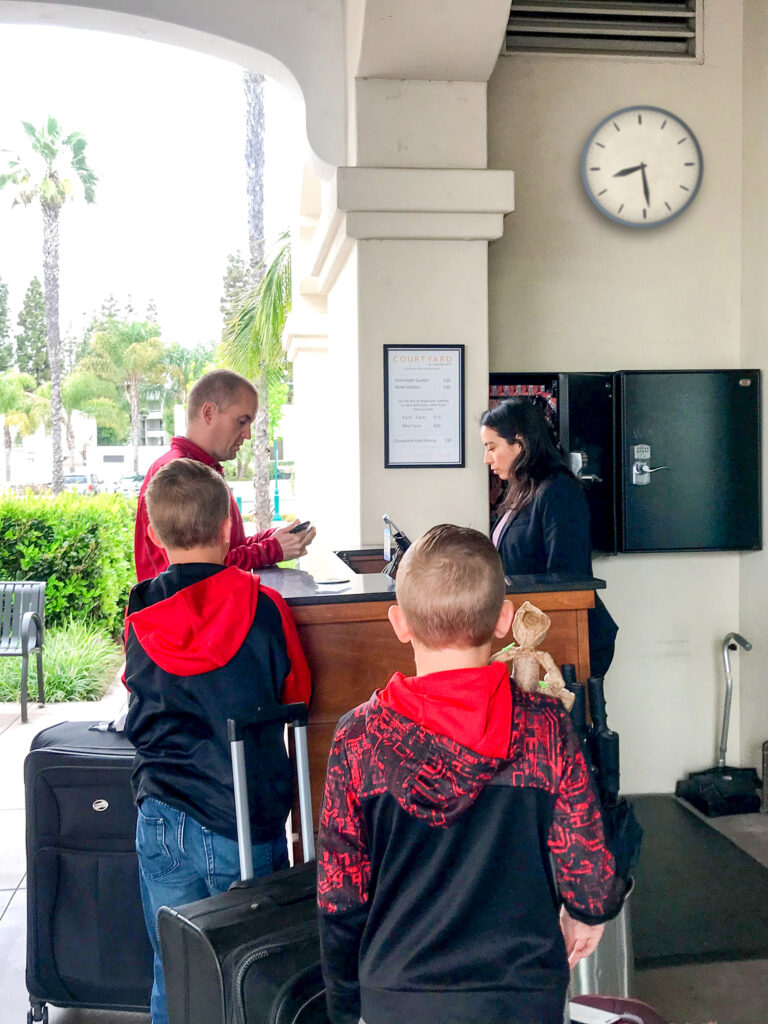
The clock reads 8h29
